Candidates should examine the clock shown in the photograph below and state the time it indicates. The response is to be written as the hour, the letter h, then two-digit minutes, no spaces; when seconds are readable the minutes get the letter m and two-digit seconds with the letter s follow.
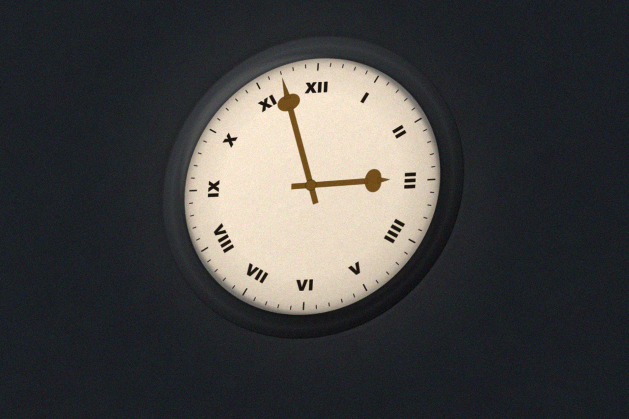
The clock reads 2h57
